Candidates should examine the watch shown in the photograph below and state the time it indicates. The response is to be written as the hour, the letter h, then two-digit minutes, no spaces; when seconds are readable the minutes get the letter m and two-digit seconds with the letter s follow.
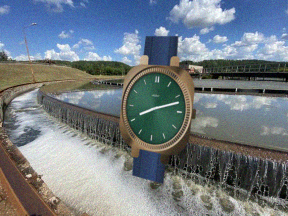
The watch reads 8h12
